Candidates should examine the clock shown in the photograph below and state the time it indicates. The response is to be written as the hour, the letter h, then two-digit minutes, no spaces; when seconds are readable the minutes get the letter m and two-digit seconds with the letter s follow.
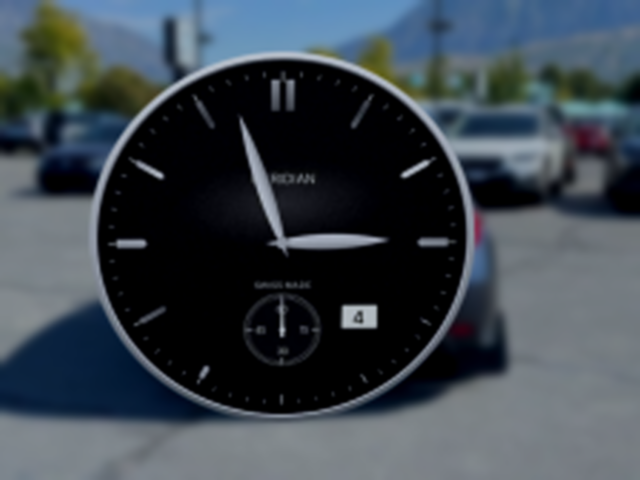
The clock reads 2h57
